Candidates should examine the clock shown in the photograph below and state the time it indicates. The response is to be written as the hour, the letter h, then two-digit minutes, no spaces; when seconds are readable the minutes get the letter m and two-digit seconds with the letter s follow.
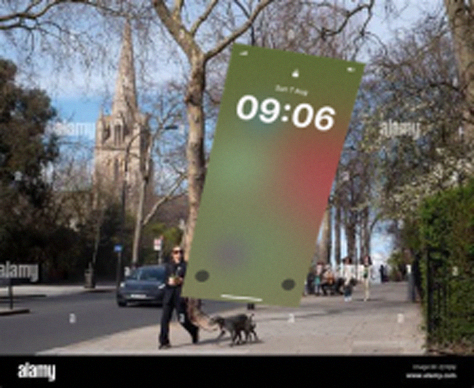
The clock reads 9h06
